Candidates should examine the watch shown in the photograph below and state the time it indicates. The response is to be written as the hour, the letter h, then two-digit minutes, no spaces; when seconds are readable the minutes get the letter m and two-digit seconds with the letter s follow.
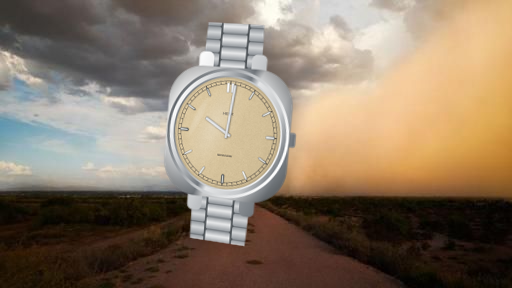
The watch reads 10h01
